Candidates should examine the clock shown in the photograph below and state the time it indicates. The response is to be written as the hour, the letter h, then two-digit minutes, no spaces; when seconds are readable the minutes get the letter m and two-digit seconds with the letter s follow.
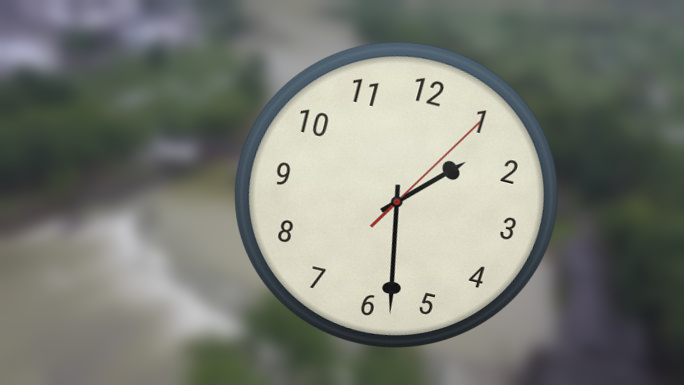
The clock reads 1h28m05s
